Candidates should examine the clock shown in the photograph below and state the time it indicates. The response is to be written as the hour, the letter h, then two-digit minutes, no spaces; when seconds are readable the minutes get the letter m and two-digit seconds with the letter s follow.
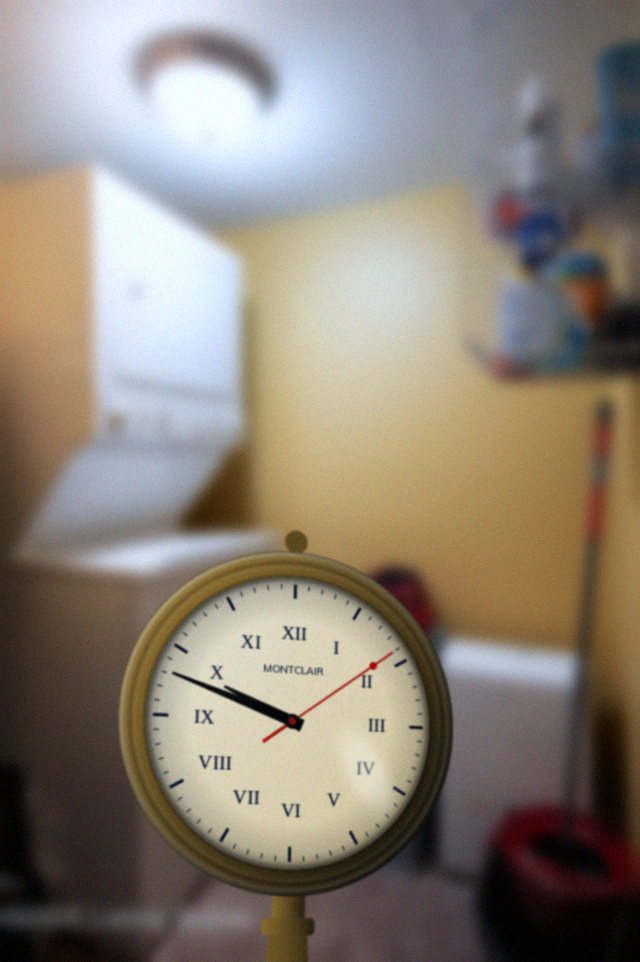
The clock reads 9h48m09s
